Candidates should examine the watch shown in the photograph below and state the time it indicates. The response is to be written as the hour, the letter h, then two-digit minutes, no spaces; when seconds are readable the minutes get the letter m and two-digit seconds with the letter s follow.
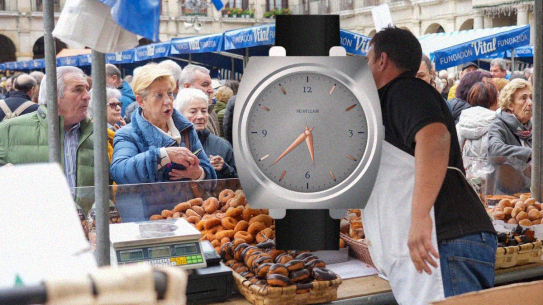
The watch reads 5h38
